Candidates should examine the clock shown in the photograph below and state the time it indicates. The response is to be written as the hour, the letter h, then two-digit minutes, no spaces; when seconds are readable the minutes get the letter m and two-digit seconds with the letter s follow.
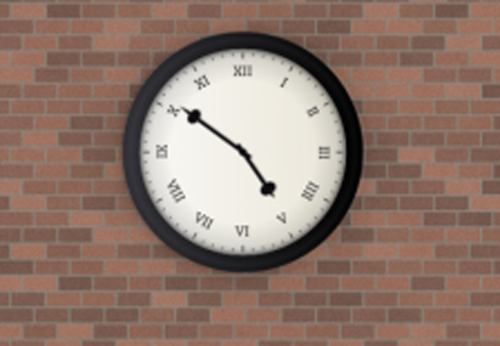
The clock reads 4h51
